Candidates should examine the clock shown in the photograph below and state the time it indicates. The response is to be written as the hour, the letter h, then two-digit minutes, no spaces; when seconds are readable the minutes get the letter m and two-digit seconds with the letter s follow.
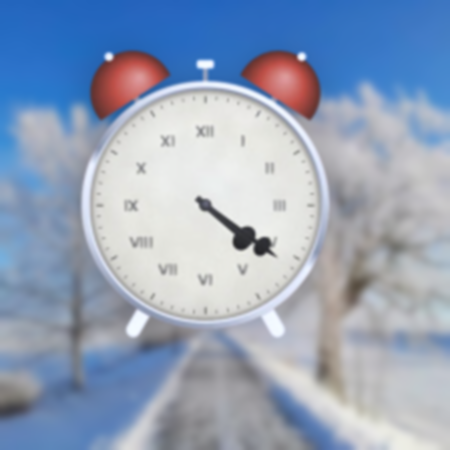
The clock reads 4h21
